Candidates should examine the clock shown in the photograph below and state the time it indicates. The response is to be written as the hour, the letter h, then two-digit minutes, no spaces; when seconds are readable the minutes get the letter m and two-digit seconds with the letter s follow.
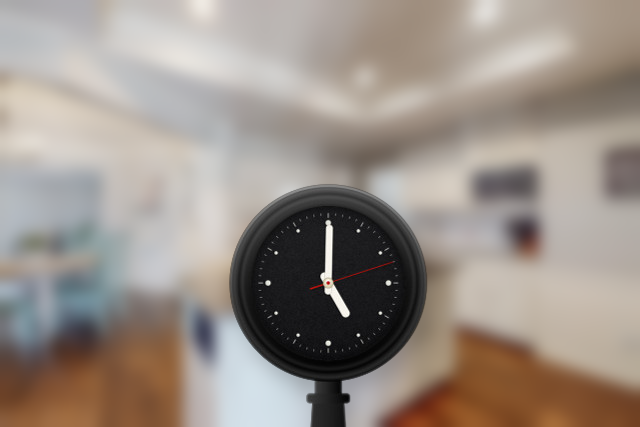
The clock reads 5h00m12s
